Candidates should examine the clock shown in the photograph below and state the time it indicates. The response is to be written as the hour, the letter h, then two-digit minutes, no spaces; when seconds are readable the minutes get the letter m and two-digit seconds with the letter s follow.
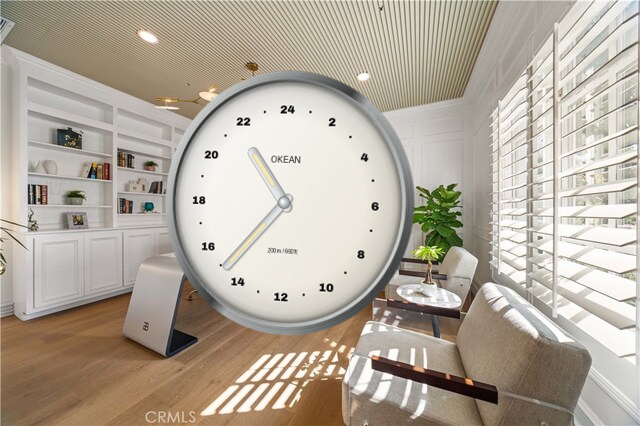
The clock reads 21h37
